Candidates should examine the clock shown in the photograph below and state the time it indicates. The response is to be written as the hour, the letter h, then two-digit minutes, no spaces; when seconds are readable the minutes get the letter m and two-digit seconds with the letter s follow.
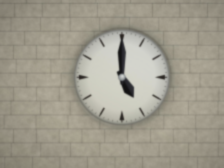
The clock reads 5h00
